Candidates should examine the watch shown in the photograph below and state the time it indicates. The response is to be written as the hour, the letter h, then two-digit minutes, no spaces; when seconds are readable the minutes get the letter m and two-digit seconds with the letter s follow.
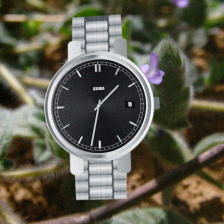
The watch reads 1h32
